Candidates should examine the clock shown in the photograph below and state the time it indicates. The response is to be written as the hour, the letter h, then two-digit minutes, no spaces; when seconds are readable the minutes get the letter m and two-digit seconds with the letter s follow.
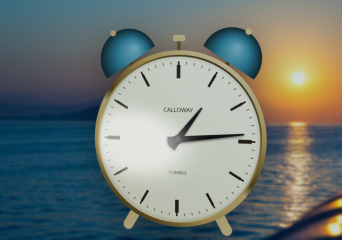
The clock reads 1h14
